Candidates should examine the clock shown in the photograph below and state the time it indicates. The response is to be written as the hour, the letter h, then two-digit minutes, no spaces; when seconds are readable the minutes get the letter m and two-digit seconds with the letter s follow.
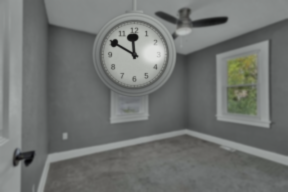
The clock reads 11h50
